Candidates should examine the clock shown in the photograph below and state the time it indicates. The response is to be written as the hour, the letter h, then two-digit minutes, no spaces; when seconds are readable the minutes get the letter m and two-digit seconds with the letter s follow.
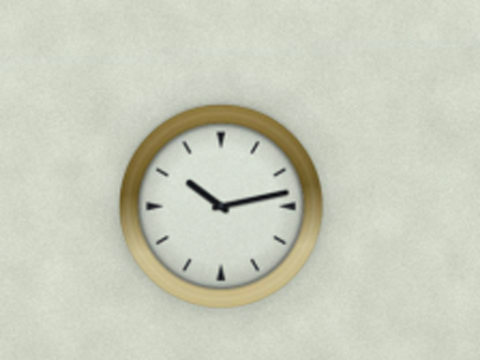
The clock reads 10h13
